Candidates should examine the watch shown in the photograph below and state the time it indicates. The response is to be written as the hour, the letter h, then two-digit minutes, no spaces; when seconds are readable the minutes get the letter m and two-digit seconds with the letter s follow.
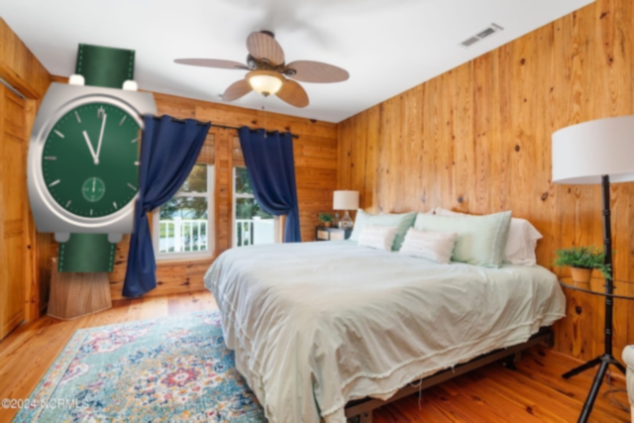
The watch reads 11h01
